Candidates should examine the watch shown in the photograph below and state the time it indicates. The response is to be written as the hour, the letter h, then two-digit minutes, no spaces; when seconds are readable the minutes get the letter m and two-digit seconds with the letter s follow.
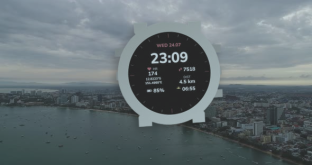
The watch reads 23h09
